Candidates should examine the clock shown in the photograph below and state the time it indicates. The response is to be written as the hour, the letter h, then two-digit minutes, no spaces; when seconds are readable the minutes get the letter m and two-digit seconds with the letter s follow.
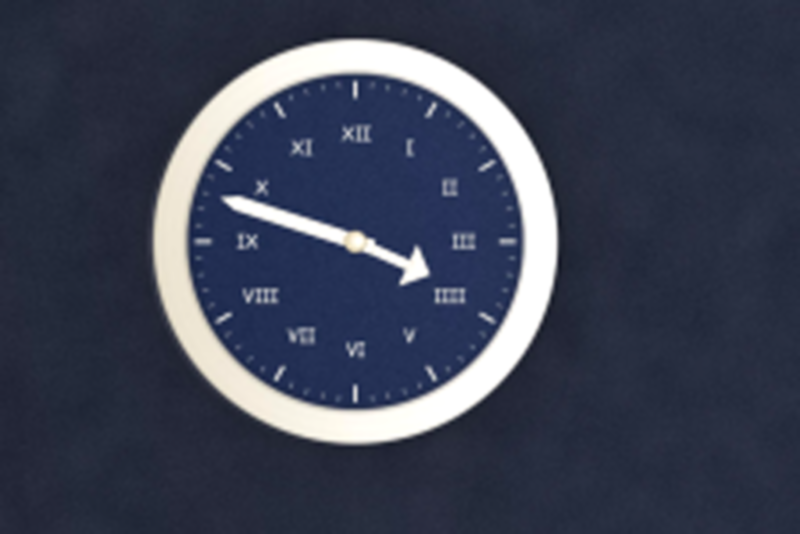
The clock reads 3h48
